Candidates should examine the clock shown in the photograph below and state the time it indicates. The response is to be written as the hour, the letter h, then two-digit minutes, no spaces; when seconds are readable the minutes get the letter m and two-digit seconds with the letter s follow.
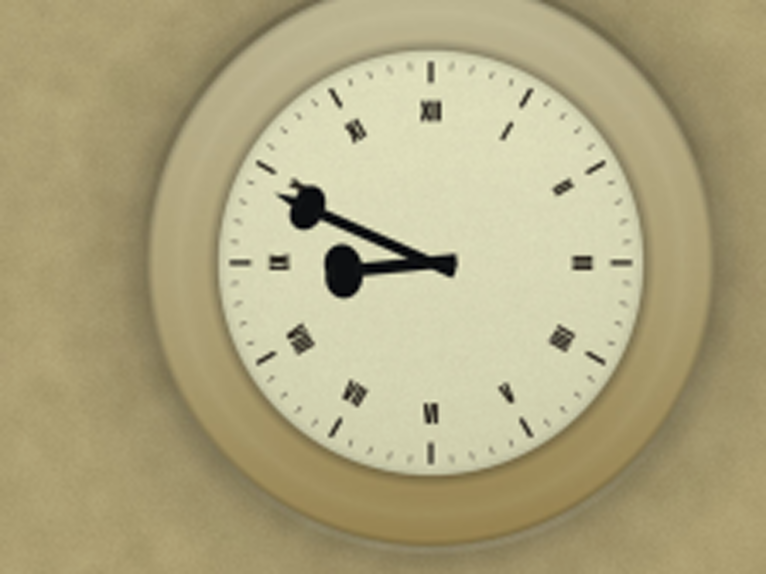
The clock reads 8h49
